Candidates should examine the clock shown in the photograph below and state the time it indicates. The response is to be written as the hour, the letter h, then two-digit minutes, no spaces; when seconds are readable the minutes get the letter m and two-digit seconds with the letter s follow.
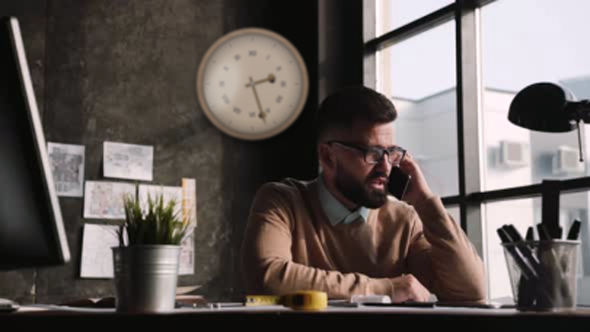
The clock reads 2h27
